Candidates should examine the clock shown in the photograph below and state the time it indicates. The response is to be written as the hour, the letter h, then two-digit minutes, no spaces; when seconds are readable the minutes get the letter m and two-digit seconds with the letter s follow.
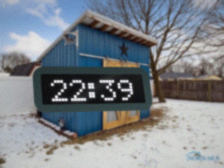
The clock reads 22h39
